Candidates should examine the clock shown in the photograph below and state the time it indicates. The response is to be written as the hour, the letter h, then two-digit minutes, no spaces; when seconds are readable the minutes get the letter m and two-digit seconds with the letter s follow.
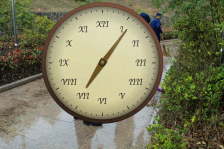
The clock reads 7h06
